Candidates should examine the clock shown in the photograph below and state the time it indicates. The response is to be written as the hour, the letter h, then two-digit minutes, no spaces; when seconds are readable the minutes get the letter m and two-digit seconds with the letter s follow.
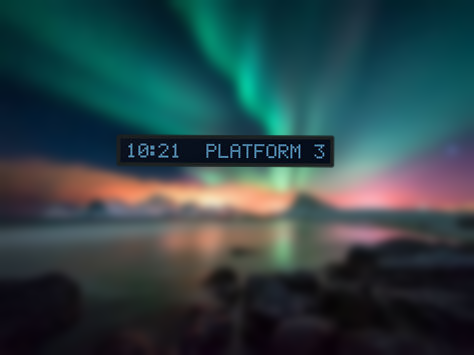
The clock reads 10h21
